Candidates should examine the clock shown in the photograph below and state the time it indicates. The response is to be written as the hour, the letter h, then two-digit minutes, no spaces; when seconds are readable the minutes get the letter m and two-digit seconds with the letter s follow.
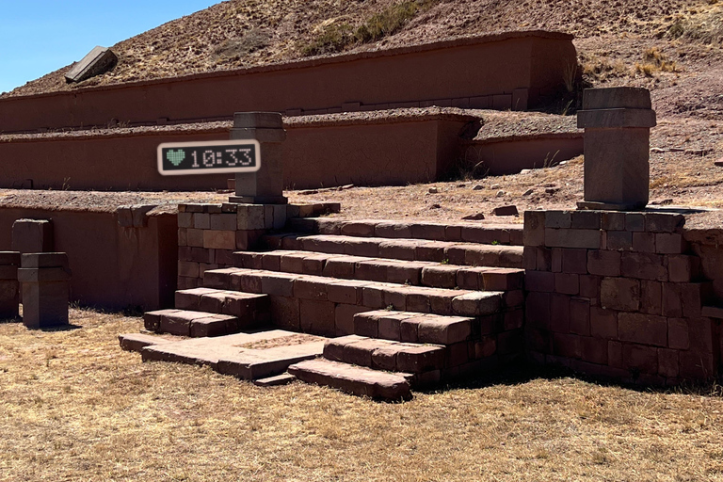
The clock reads 10h33
